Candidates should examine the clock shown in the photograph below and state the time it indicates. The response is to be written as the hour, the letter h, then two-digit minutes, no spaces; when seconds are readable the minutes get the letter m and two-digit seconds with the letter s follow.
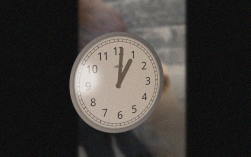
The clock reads 1h01
